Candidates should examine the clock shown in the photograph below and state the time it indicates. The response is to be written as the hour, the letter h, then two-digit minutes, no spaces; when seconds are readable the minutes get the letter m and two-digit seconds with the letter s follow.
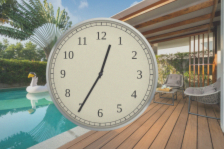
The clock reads 12h35
